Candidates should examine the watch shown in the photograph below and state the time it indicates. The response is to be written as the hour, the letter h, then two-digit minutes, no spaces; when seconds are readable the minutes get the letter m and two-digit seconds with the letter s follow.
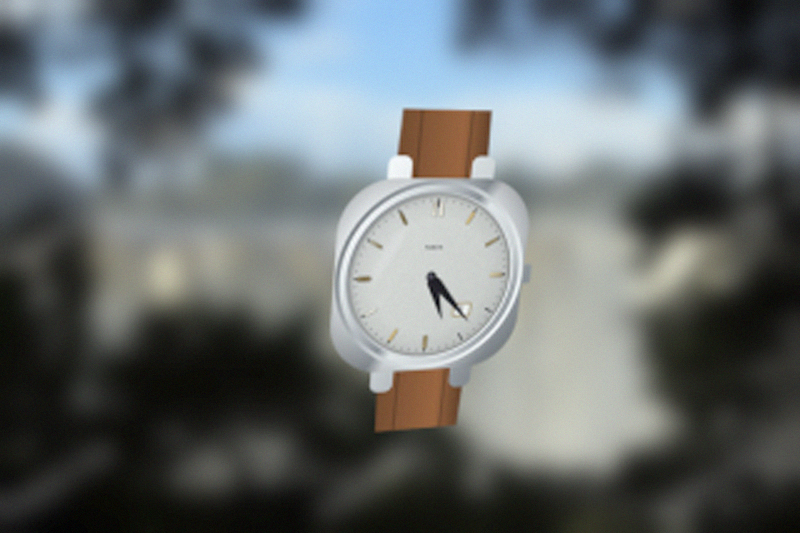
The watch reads 5h23
